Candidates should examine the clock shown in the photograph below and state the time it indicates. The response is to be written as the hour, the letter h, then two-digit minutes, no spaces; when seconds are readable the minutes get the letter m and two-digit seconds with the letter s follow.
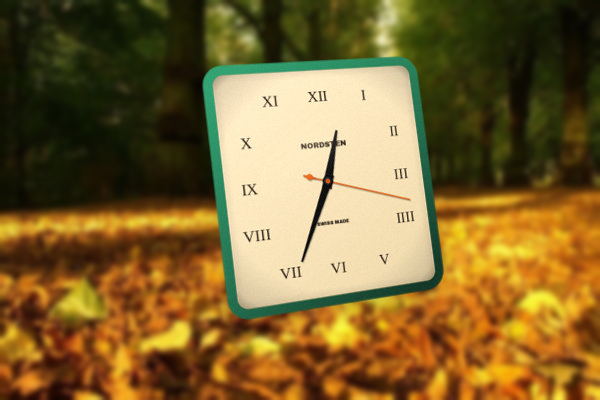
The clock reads 12h34m18s
